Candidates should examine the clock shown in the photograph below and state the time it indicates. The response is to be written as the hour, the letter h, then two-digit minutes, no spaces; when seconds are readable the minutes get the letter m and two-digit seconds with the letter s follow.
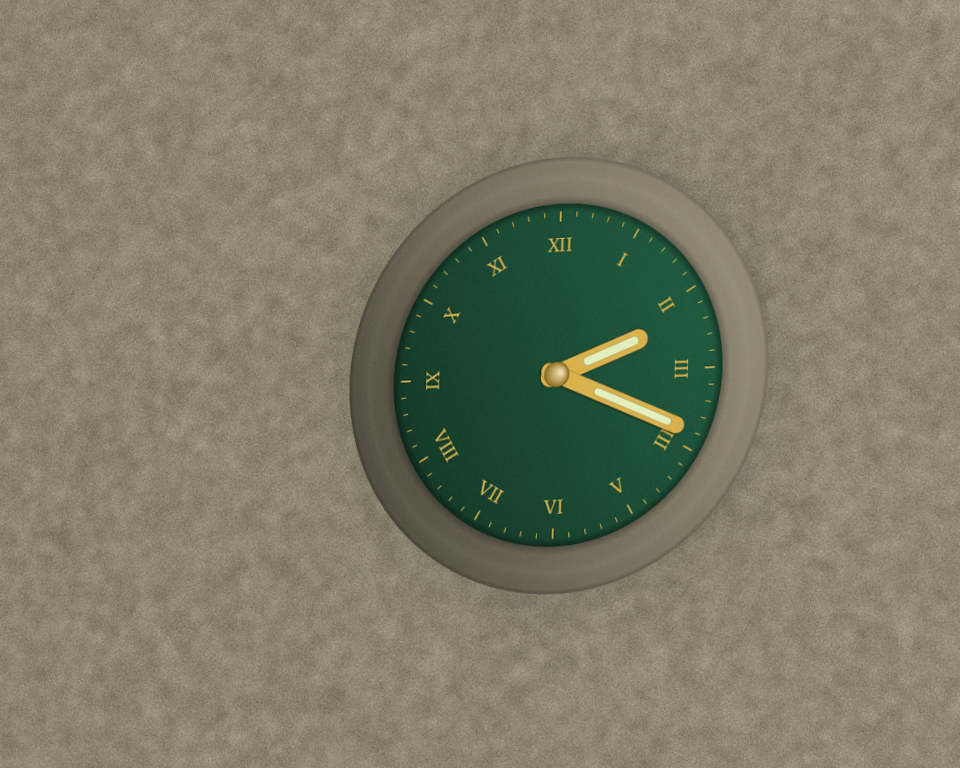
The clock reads 2h19
